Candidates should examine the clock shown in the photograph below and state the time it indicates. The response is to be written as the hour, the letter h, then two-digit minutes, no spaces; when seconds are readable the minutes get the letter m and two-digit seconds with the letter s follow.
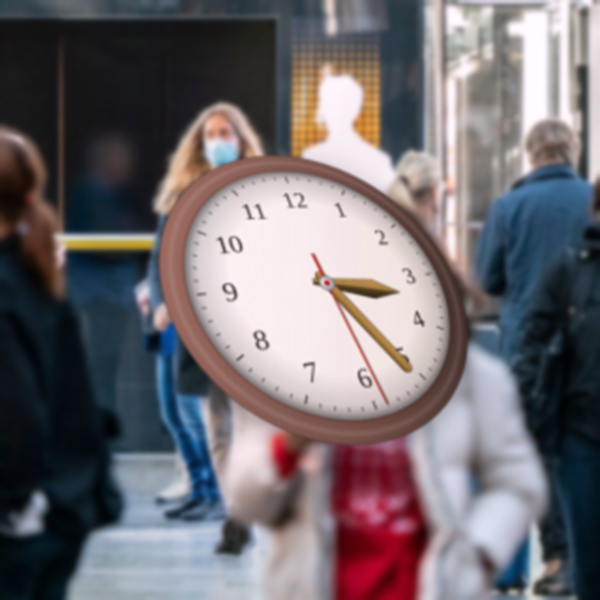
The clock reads 3h25m29s
